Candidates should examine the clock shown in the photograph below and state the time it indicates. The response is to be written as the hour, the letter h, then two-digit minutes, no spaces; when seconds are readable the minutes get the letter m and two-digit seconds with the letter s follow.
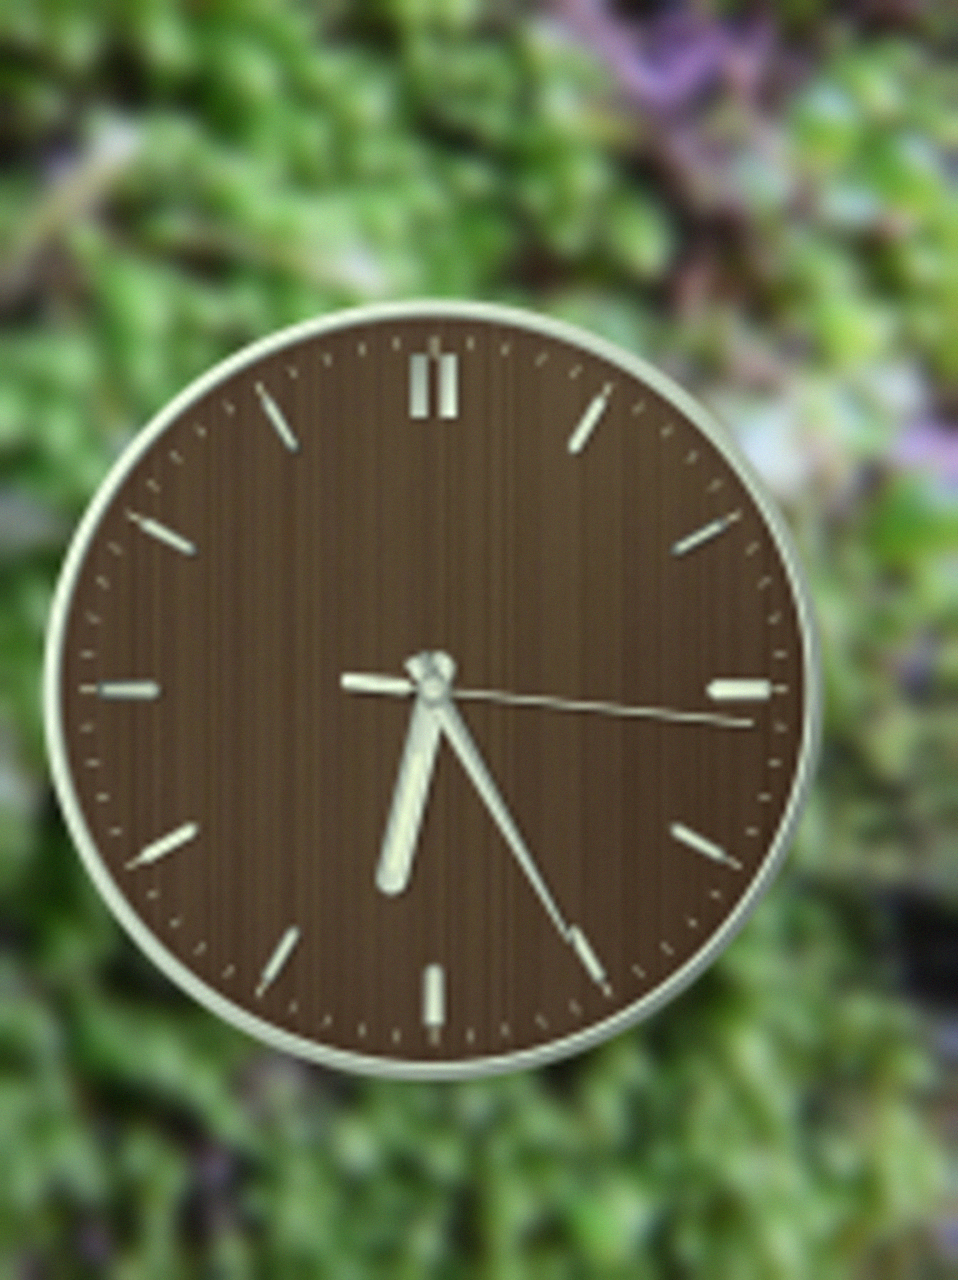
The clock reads 6h25m16s
